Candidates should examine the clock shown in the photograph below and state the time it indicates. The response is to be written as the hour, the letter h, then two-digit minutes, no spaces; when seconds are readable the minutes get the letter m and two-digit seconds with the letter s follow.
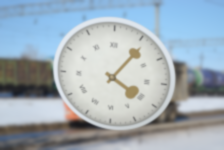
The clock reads 4h06
